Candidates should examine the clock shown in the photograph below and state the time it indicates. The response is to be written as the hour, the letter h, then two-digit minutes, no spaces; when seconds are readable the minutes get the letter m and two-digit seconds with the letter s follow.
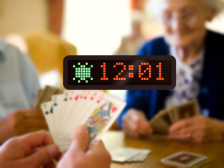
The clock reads 12h01
